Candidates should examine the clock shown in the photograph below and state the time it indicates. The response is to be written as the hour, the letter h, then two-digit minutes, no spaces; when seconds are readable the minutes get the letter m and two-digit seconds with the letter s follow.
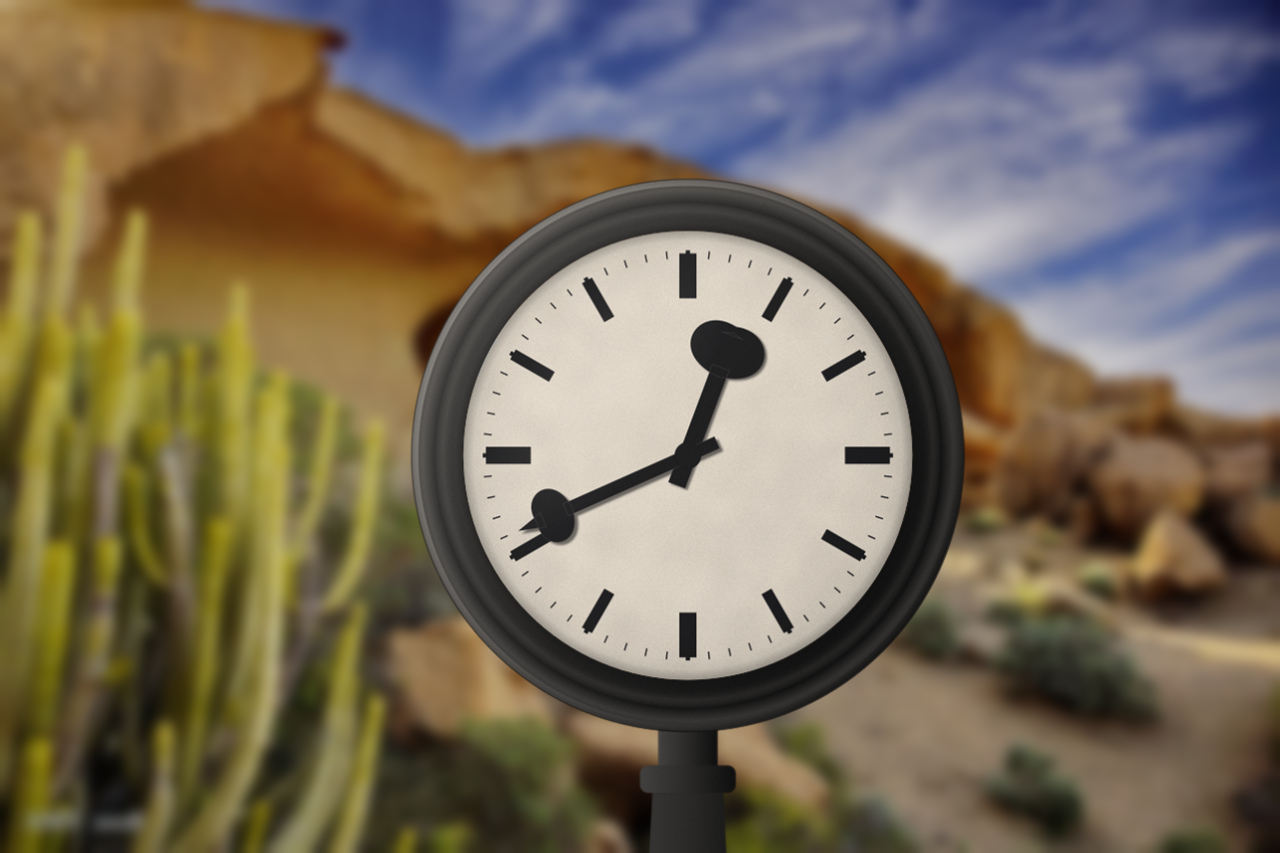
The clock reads 12h41
